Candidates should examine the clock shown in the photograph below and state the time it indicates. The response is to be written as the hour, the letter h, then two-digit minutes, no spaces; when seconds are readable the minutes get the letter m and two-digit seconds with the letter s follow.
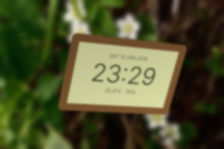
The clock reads 23h29
